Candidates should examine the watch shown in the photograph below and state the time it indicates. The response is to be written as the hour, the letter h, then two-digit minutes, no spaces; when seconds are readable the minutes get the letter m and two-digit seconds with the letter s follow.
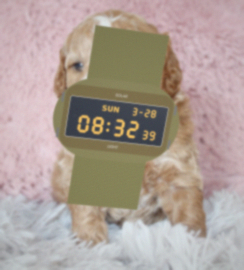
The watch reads 8h32
